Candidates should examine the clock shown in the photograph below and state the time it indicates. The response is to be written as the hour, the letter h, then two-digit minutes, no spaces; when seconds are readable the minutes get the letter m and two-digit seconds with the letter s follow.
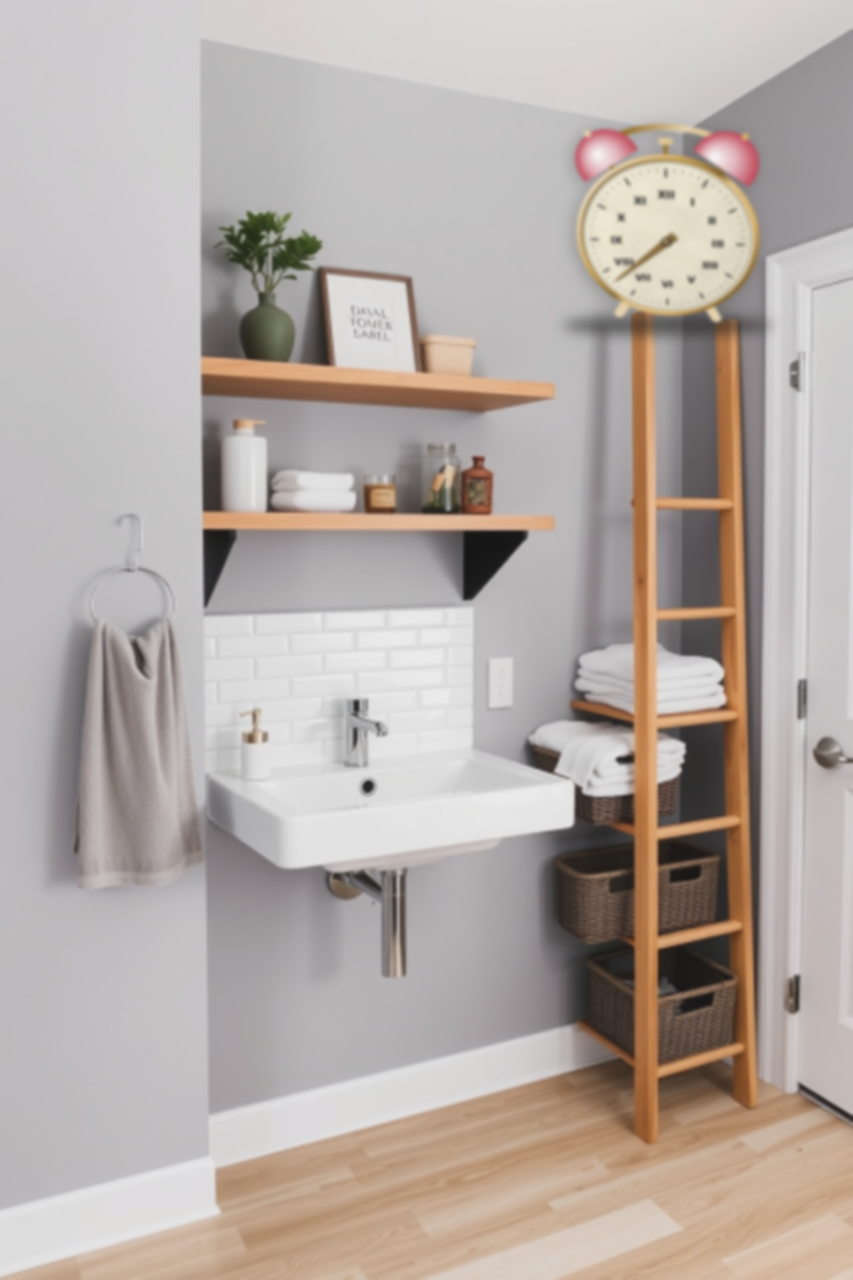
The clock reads 7h38
